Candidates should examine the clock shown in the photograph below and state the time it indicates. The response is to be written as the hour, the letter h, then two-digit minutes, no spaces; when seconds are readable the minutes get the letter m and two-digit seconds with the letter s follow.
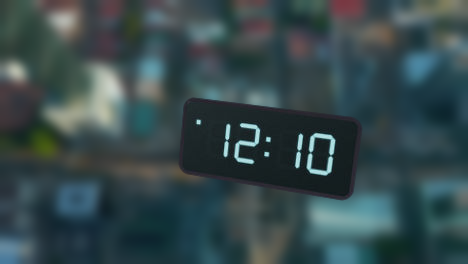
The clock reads 12h10
